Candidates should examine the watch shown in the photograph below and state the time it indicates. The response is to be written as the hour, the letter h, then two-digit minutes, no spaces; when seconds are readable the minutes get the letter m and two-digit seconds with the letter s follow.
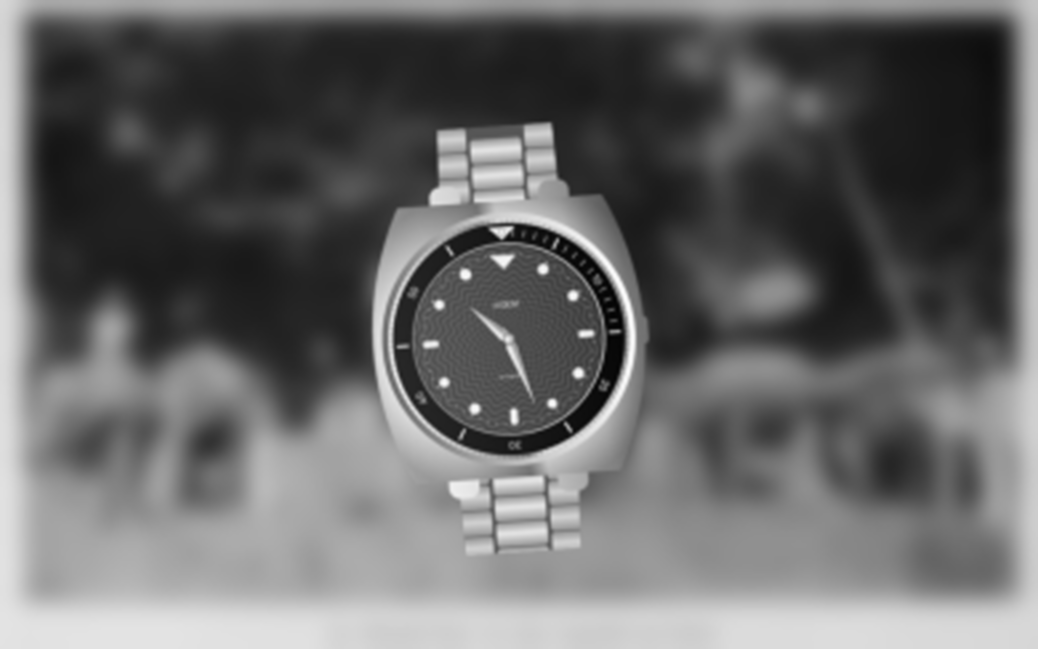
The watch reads 10h27
